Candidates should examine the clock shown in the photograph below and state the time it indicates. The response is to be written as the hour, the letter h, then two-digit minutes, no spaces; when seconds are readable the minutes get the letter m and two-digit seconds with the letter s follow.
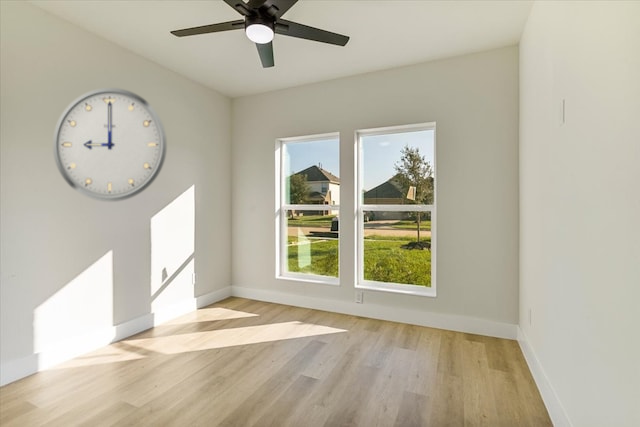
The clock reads 9h00
